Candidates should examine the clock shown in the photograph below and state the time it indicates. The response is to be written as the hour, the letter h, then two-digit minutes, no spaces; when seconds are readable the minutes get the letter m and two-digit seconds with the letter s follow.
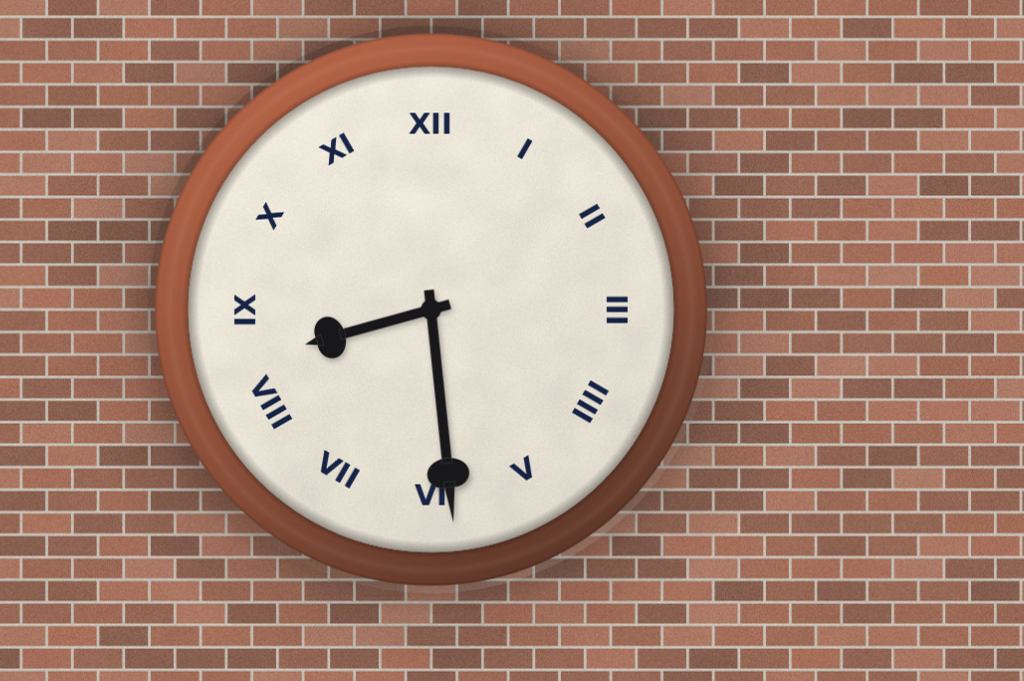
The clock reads 8h29
